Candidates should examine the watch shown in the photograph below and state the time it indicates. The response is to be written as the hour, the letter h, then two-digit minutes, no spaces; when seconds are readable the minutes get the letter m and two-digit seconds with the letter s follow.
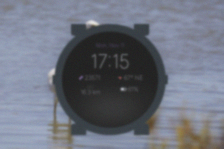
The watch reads 17h15
